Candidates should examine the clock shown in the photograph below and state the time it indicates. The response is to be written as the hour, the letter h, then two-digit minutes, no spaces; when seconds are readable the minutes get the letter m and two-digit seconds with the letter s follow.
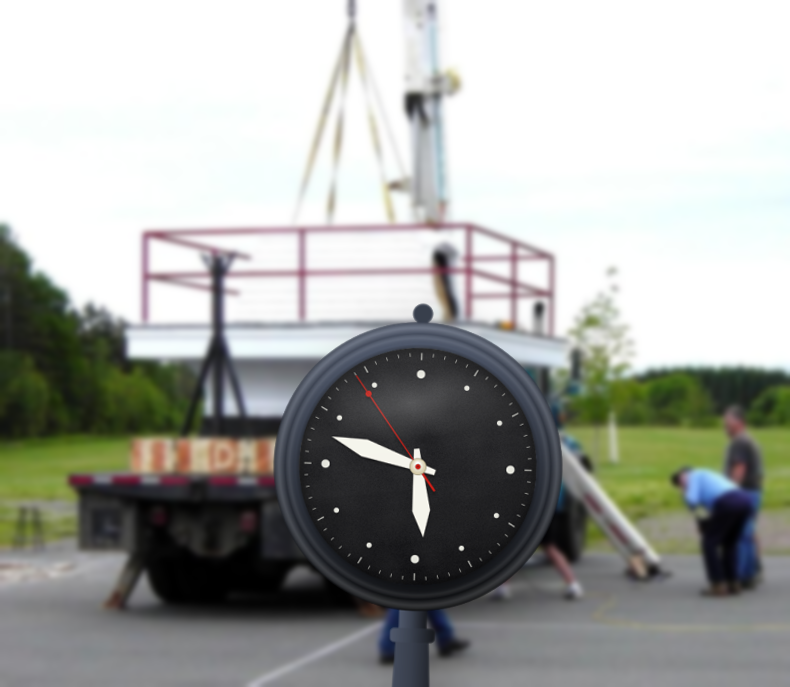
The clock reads 5h47m54s
